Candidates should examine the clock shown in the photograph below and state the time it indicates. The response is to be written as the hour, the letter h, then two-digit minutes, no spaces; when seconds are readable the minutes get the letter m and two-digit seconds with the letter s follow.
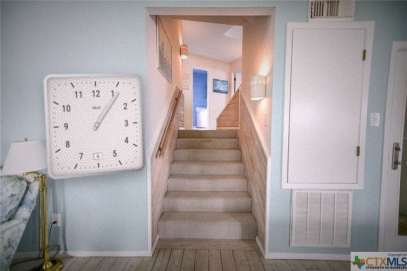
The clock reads 1h06
